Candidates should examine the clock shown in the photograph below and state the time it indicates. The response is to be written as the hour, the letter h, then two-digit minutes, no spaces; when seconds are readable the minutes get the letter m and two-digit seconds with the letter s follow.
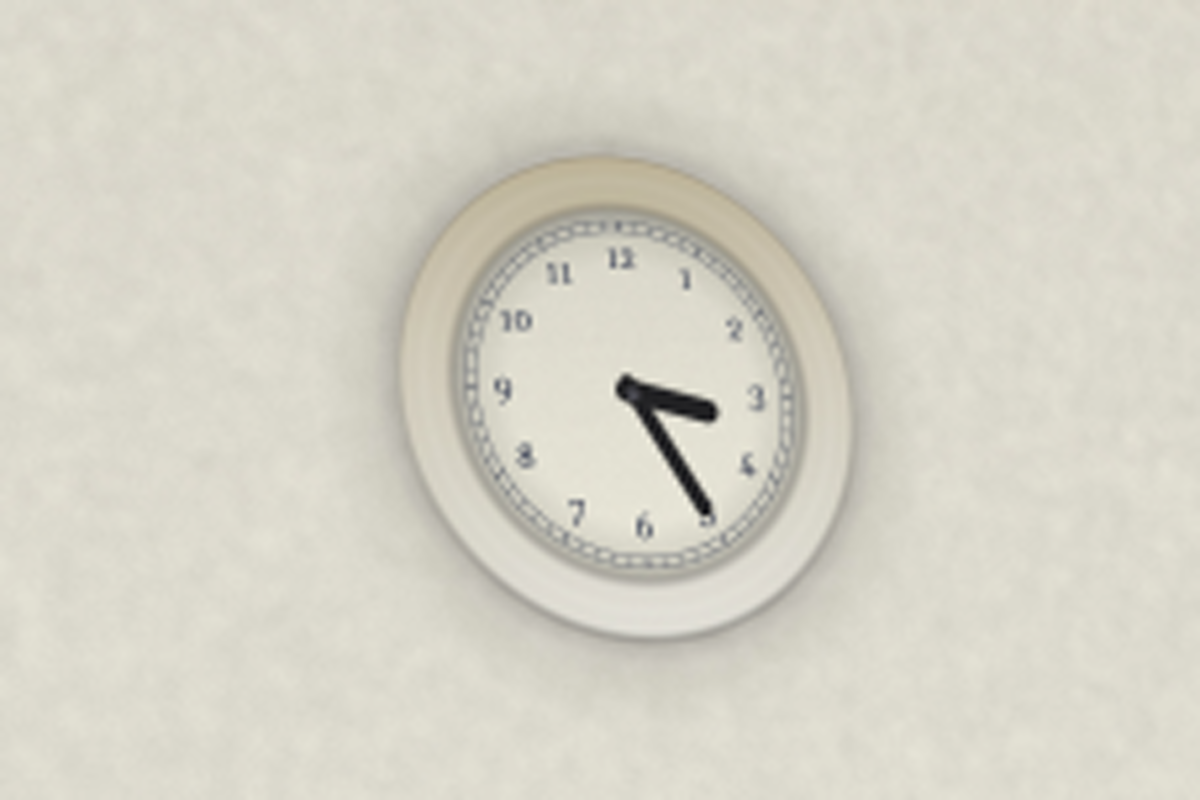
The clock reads 3h25
